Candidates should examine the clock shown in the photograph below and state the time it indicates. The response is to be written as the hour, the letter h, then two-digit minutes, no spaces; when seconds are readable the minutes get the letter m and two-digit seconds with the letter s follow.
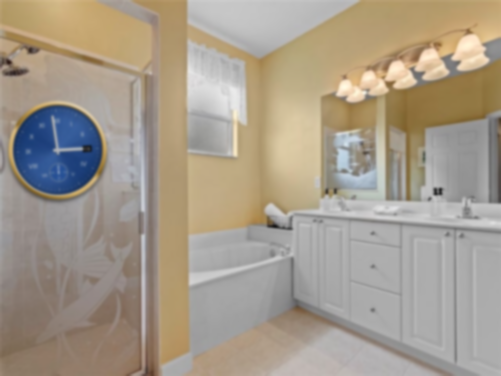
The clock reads 2h59
